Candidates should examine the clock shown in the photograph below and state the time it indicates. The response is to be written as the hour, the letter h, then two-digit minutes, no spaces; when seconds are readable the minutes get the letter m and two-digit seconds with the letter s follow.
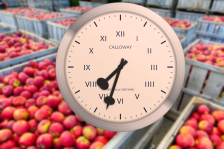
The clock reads 7h33
